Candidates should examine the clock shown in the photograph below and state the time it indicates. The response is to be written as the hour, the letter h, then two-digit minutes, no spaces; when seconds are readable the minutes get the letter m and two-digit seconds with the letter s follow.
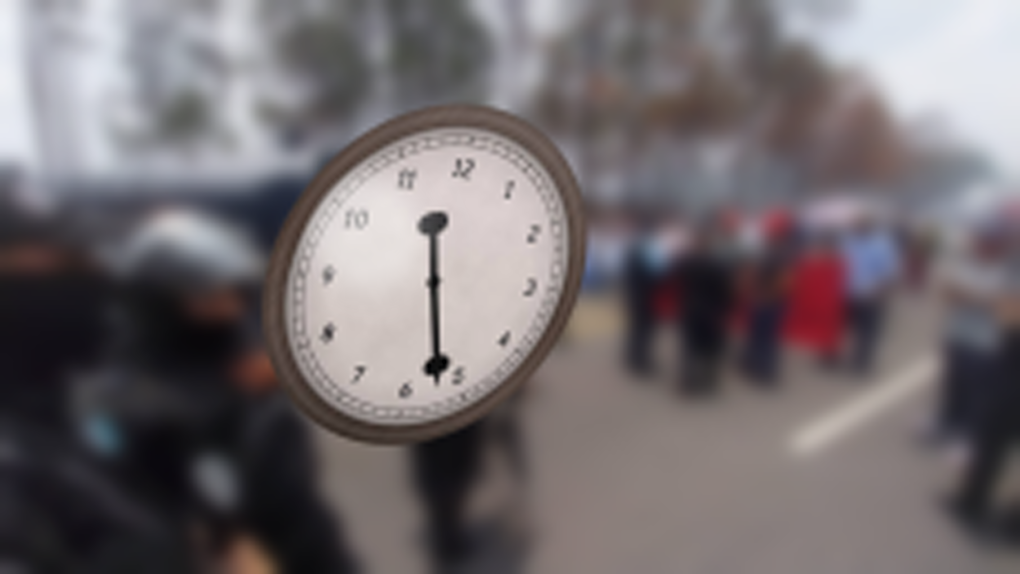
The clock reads 11h27
